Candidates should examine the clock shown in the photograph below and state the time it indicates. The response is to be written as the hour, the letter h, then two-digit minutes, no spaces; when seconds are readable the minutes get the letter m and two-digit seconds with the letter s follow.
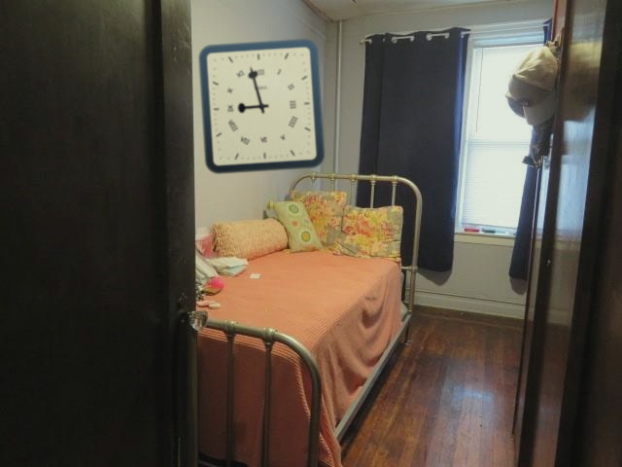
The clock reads 8h58
